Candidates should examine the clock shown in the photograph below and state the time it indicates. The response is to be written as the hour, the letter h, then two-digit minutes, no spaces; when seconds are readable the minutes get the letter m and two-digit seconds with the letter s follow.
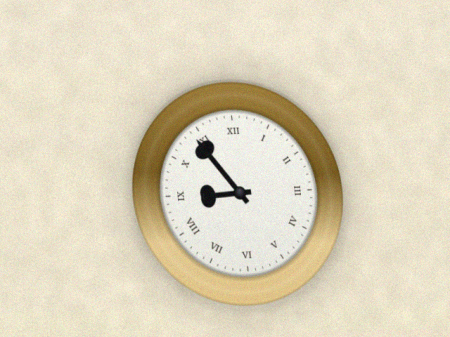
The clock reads 8h54
